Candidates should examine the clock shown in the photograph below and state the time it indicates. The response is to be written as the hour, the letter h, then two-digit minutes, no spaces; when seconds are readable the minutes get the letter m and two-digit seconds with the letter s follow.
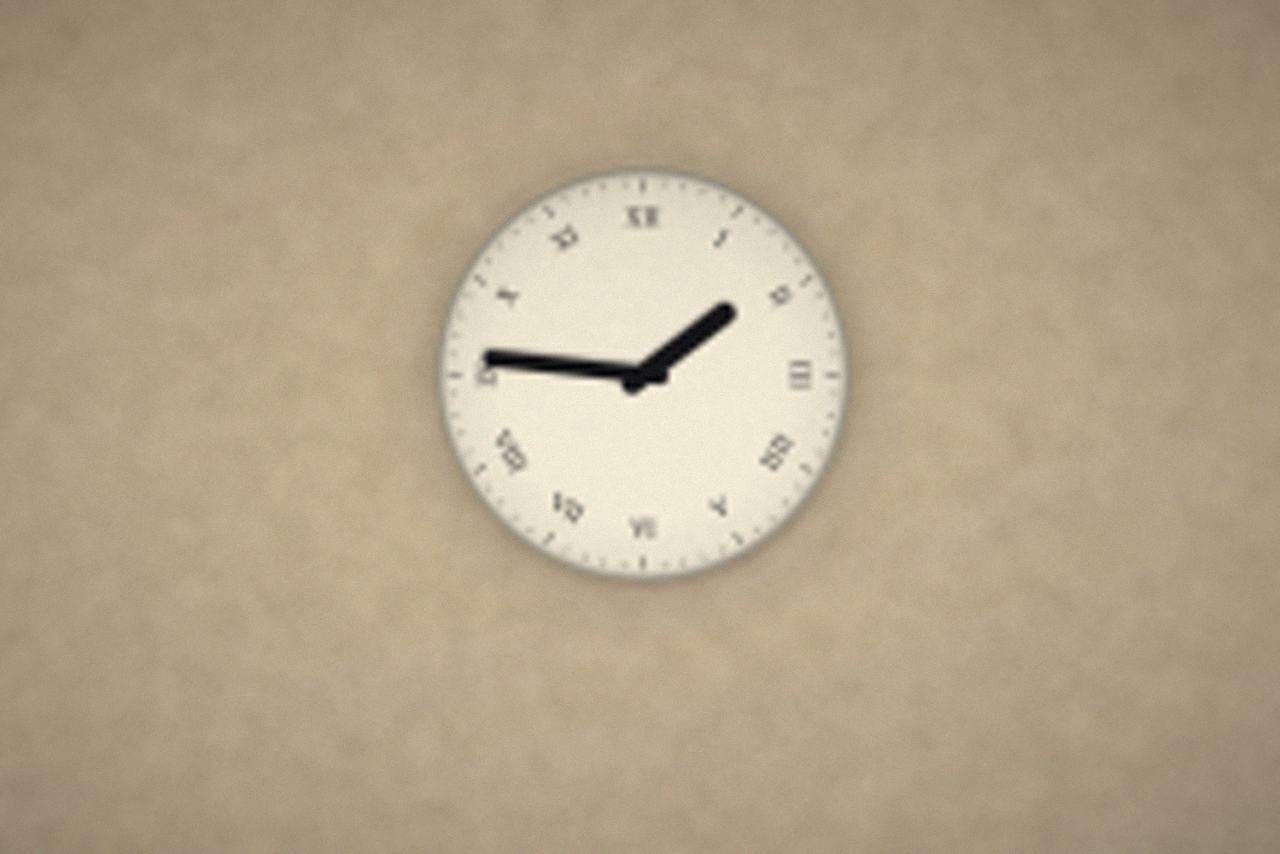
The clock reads 1h46
